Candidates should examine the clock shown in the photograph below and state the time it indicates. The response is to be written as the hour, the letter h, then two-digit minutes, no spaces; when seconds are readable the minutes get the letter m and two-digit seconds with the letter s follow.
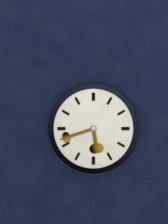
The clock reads 5h42
